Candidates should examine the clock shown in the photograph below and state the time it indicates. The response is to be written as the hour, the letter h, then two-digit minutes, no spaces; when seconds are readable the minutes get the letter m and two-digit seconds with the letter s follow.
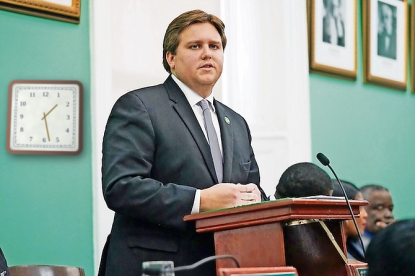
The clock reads 1h28
